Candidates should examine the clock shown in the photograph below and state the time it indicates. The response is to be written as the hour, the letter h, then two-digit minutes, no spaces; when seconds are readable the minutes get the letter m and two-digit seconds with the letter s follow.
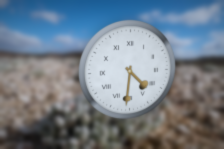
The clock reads 4h31
